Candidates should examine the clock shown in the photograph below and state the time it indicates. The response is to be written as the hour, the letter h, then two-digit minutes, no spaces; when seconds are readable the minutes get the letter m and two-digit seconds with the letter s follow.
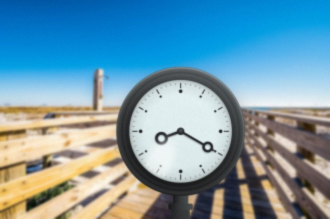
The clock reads 8h20
